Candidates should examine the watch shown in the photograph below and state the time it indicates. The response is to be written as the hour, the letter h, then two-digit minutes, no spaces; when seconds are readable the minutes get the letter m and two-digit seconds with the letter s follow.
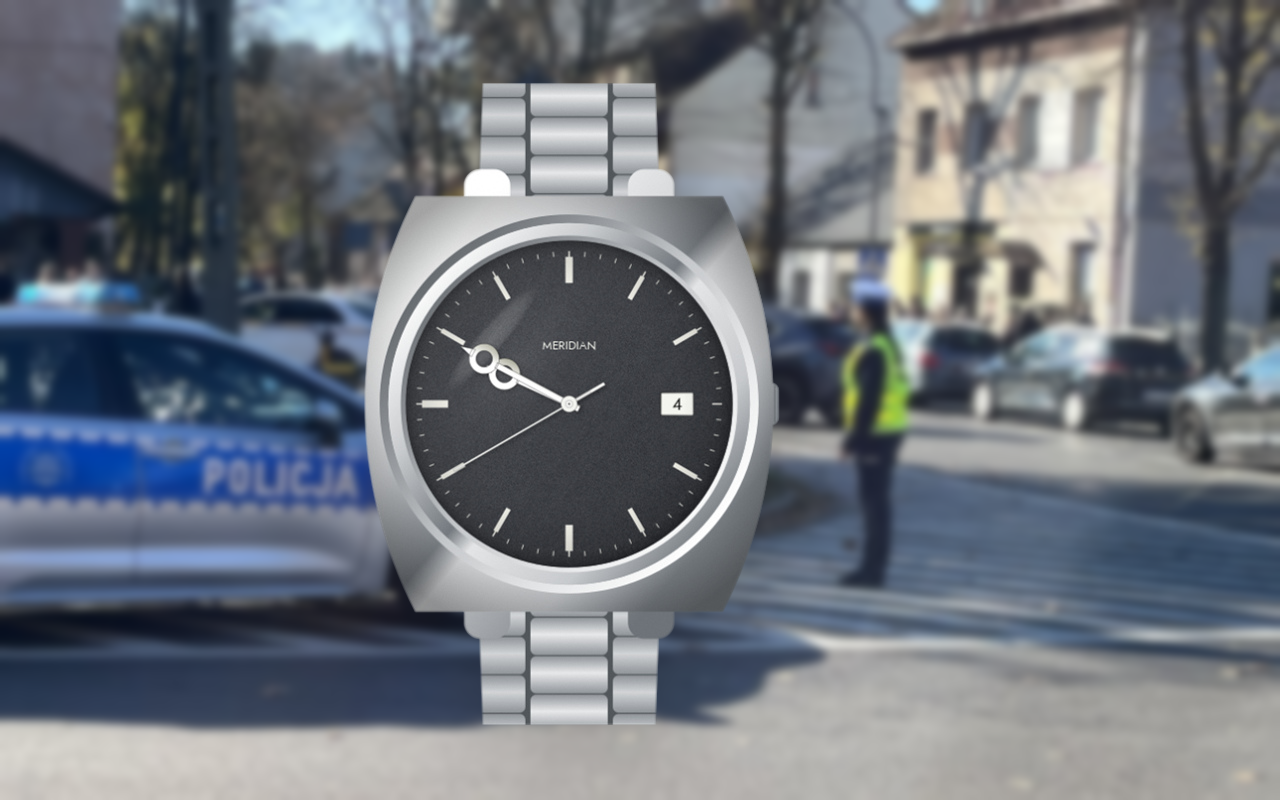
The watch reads 9h49m40s
